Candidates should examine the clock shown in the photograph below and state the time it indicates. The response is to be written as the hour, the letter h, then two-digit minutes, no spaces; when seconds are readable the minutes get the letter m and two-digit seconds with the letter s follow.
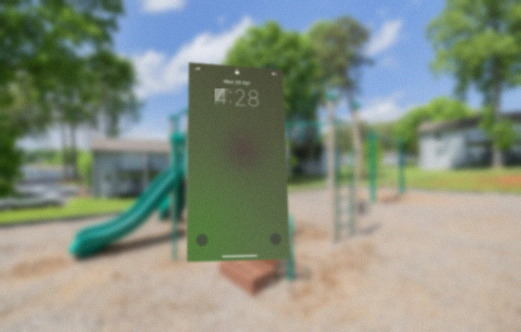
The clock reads 4h28
